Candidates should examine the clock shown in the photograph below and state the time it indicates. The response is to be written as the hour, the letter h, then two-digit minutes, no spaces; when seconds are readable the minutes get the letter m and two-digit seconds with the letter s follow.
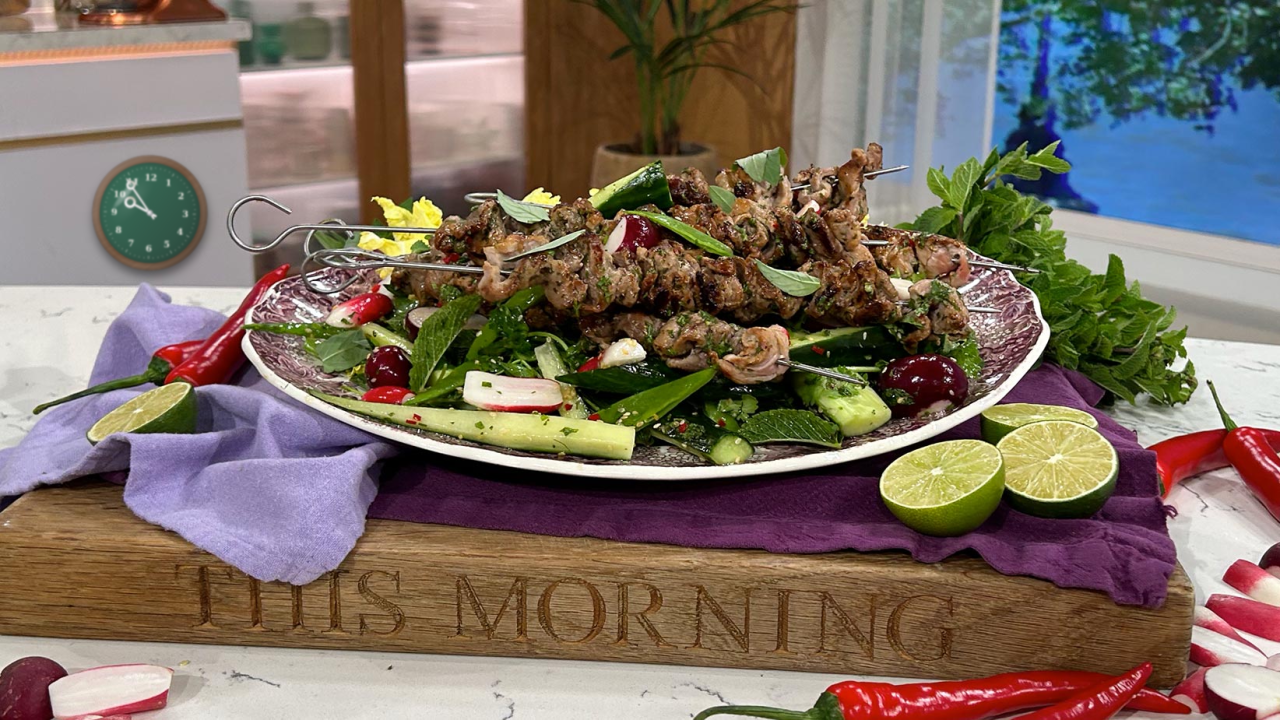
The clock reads 9h54
